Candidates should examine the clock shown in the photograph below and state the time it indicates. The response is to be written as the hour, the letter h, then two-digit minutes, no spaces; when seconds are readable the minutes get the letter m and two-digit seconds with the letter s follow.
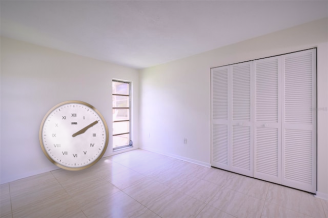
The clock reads 2h10
